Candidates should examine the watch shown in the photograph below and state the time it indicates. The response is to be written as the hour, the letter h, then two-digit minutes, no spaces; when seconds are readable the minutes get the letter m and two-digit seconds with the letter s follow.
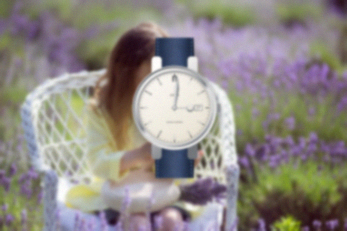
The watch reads 3h01
